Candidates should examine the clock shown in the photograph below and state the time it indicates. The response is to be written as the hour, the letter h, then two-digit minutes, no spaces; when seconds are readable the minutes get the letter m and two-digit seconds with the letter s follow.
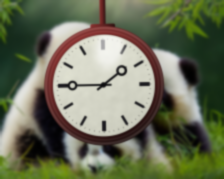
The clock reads 1h45
